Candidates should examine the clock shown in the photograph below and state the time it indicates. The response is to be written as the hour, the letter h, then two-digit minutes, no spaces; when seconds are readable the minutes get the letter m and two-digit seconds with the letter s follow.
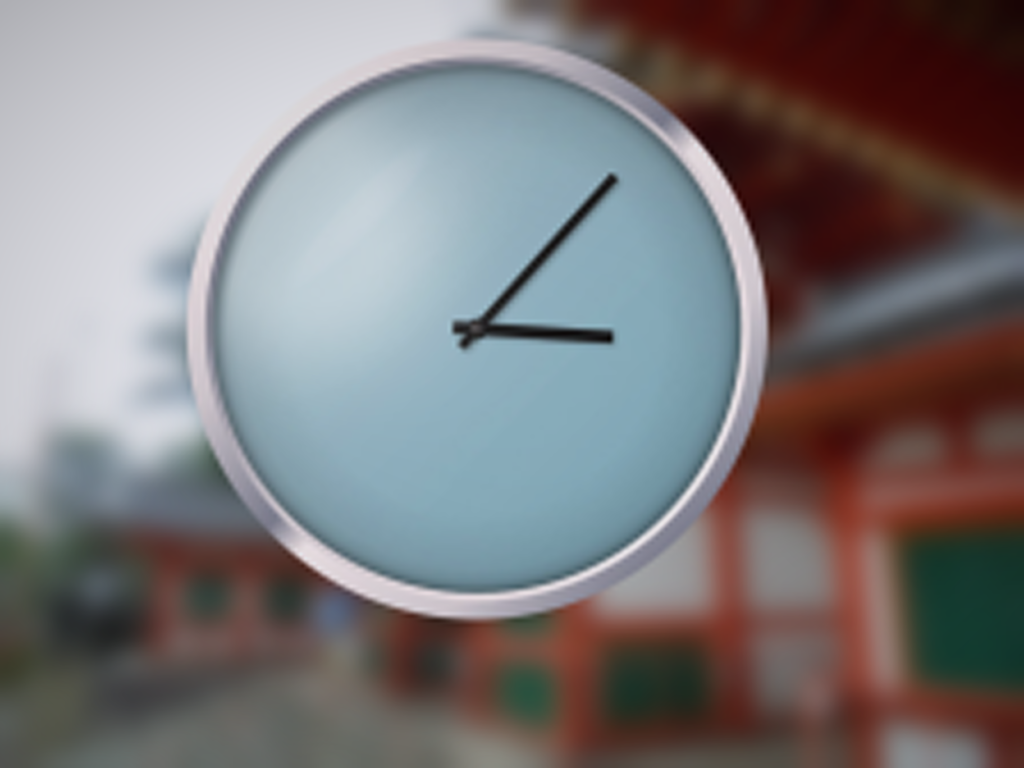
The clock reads 3h07
